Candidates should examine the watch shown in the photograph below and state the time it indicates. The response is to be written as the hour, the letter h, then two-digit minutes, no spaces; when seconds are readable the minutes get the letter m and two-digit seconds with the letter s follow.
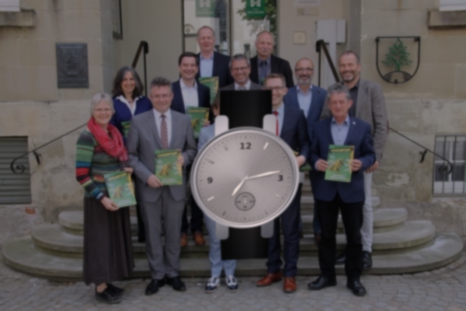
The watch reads 7h13
